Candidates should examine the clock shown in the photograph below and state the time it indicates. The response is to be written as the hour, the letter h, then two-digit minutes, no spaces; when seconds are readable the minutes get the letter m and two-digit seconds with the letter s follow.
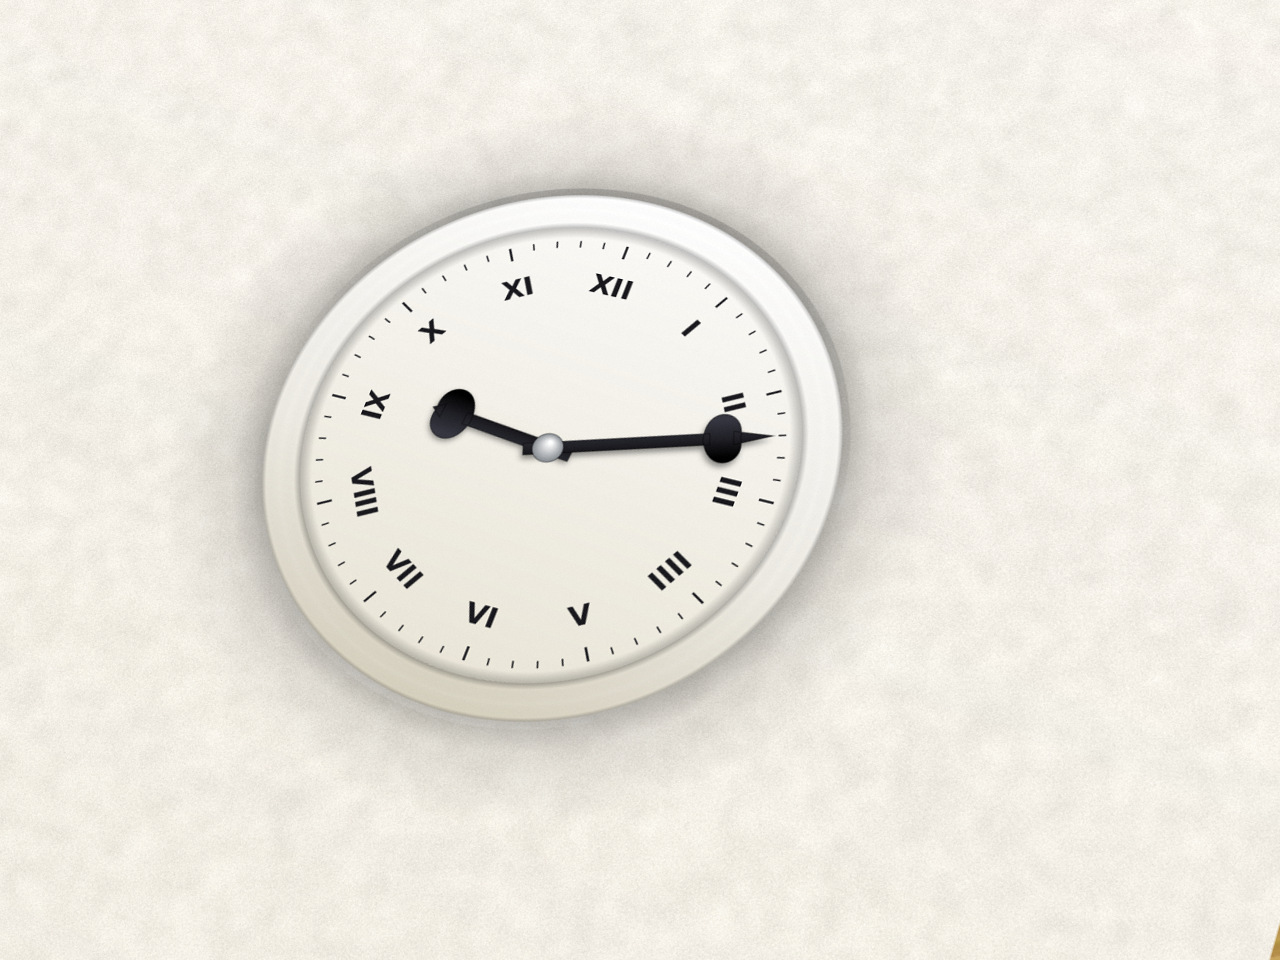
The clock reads 9h12
